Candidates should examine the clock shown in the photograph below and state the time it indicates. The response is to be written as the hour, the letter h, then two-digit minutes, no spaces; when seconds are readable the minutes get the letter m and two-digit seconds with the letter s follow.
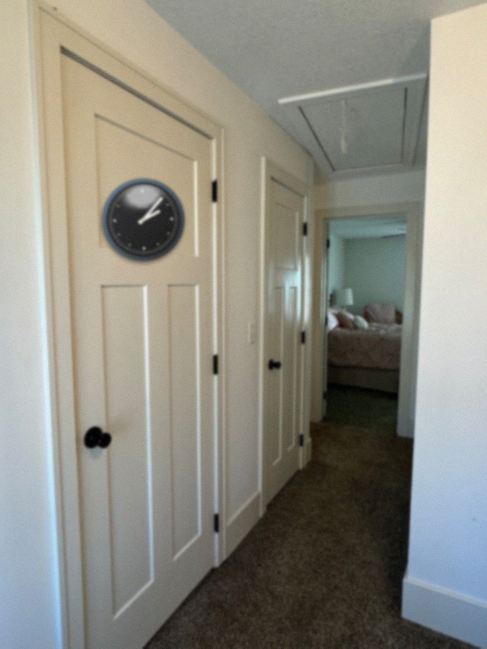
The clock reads 2h07
